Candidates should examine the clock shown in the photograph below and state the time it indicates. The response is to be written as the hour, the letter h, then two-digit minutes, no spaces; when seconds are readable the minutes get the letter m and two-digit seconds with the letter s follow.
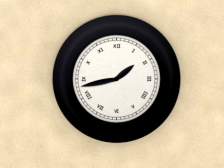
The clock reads 1h43
